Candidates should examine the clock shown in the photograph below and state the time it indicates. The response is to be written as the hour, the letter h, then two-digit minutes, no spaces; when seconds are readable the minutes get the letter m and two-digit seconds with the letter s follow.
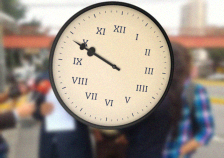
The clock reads 9h49
